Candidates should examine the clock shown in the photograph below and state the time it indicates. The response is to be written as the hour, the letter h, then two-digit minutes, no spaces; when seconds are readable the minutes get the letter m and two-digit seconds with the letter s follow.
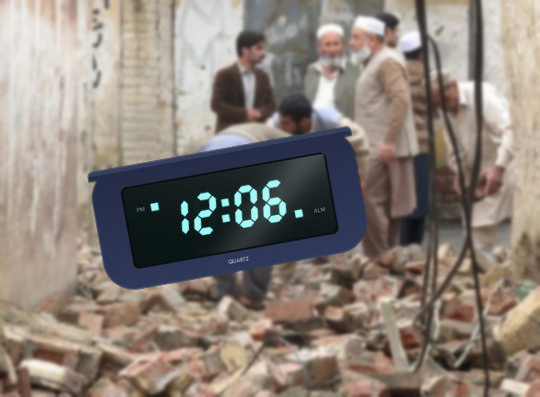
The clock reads 12h06
